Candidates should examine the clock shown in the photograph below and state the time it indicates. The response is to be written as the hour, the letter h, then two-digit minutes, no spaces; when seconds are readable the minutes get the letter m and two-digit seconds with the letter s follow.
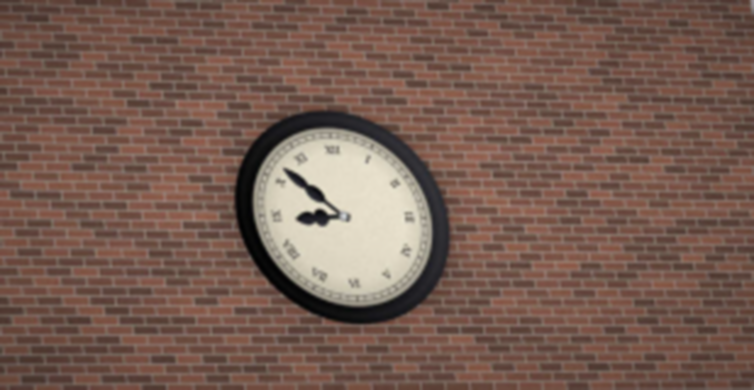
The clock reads 8h52
